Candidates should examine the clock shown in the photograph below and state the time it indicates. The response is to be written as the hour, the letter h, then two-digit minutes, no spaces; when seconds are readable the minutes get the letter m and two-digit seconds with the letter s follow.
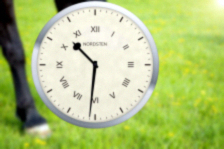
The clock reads 10h31
